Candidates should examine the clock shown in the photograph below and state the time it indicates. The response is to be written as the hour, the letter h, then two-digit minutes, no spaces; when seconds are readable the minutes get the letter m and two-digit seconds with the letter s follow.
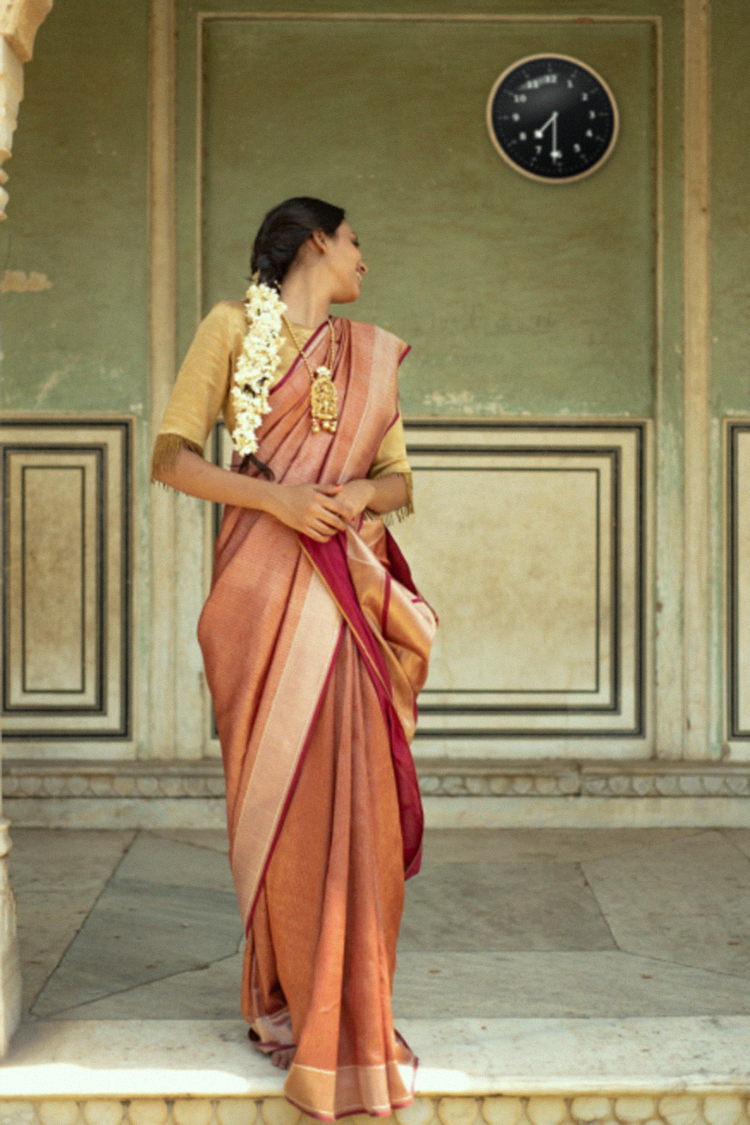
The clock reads 7h31
